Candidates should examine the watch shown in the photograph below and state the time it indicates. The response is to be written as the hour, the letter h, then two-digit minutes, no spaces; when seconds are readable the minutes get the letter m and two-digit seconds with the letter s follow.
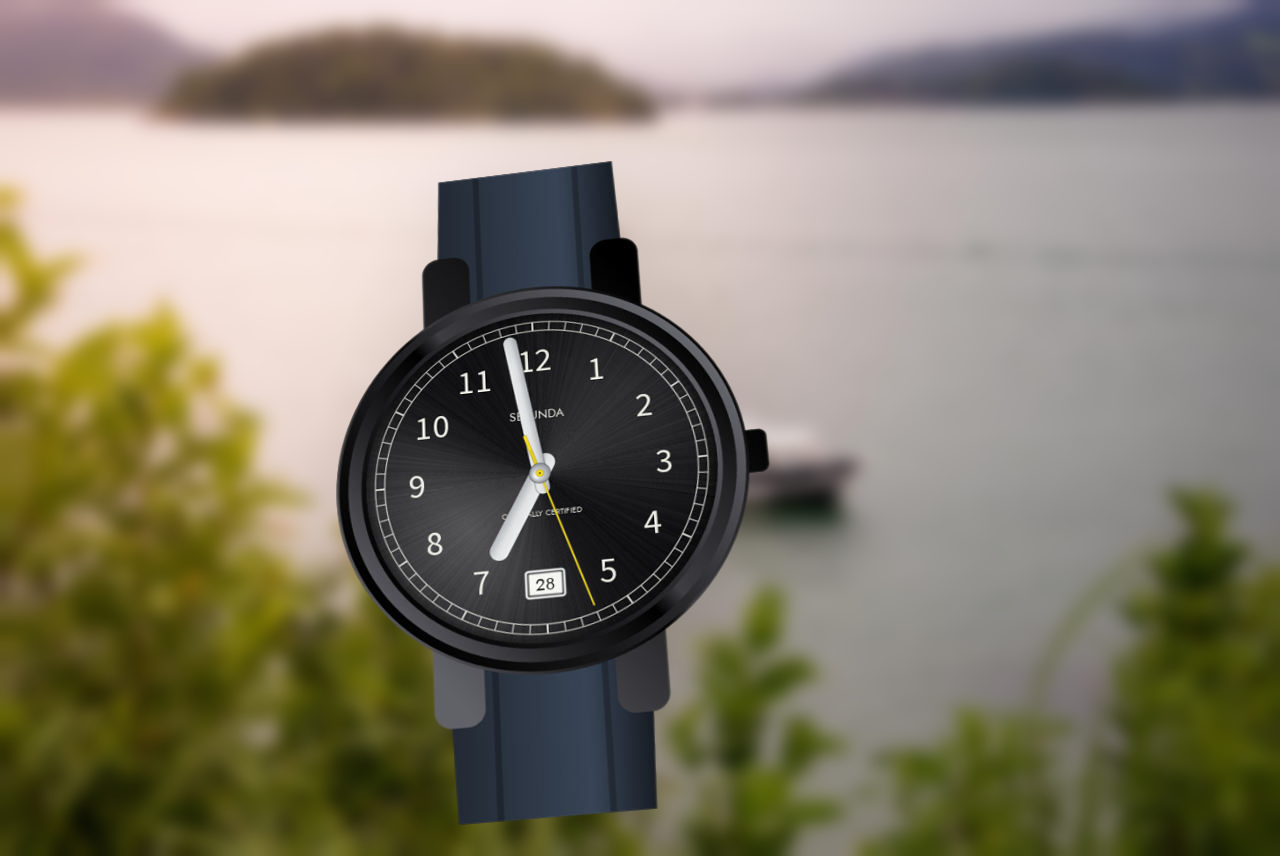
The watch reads 6h58m27s
